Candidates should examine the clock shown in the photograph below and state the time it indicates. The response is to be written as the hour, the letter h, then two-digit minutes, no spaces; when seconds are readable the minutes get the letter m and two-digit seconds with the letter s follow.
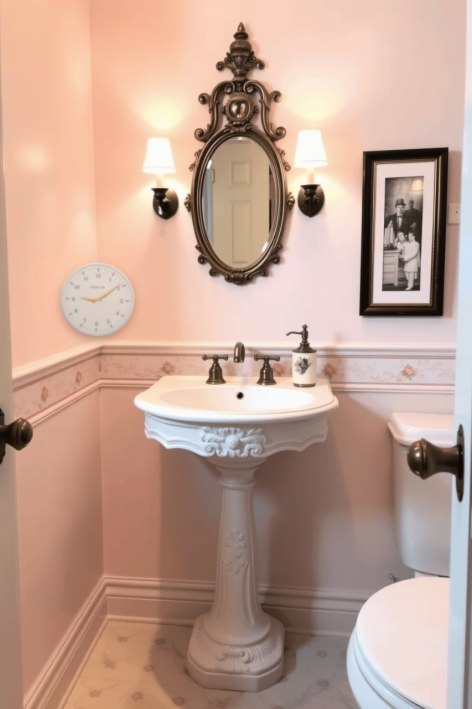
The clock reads 9h09
